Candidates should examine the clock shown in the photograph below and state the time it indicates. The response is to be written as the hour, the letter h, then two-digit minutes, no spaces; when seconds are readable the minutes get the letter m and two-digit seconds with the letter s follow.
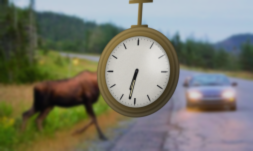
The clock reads 6h32
